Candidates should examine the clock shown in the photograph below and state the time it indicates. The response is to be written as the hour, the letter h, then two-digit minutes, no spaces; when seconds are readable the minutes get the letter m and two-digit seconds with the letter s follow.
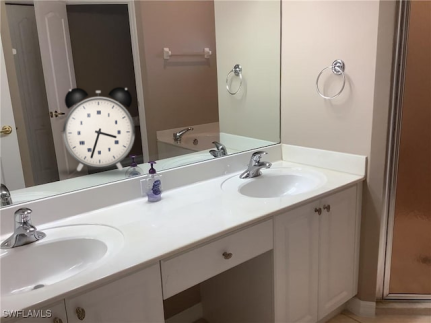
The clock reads 3h33
